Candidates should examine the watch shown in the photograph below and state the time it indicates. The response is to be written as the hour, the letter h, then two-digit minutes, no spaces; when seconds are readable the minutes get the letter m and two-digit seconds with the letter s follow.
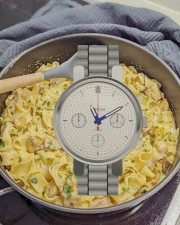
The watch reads 11h10
